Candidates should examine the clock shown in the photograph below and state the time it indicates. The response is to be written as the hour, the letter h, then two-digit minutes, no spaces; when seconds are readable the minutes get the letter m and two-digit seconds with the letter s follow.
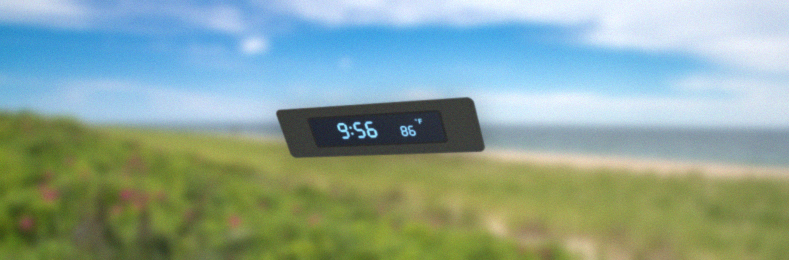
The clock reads 9h56
